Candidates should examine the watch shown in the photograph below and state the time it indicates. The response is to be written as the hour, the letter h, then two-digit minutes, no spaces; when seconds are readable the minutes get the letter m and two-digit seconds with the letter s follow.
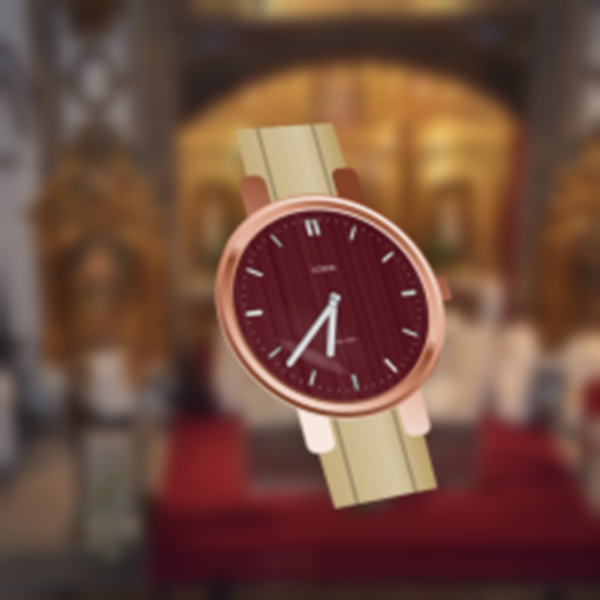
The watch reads 6h38
